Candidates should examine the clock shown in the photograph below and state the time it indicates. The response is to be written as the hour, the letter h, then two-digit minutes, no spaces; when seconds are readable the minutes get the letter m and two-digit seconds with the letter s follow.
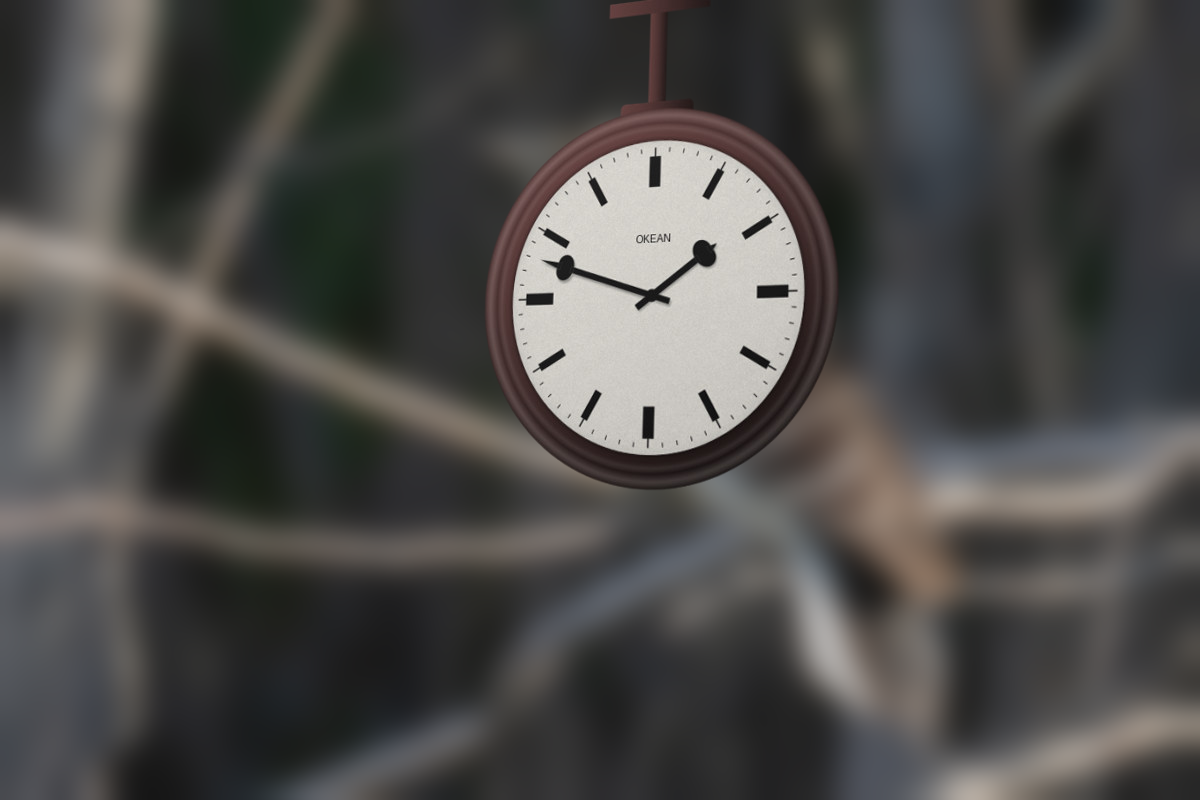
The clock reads 1h48
